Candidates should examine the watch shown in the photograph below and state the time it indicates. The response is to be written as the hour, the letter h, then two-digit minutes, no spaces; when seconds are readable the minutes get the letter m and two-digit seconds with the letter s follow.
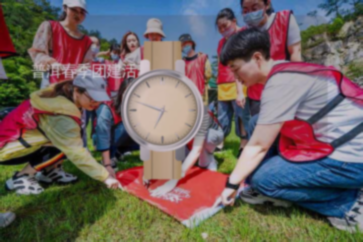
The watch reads 6h48
